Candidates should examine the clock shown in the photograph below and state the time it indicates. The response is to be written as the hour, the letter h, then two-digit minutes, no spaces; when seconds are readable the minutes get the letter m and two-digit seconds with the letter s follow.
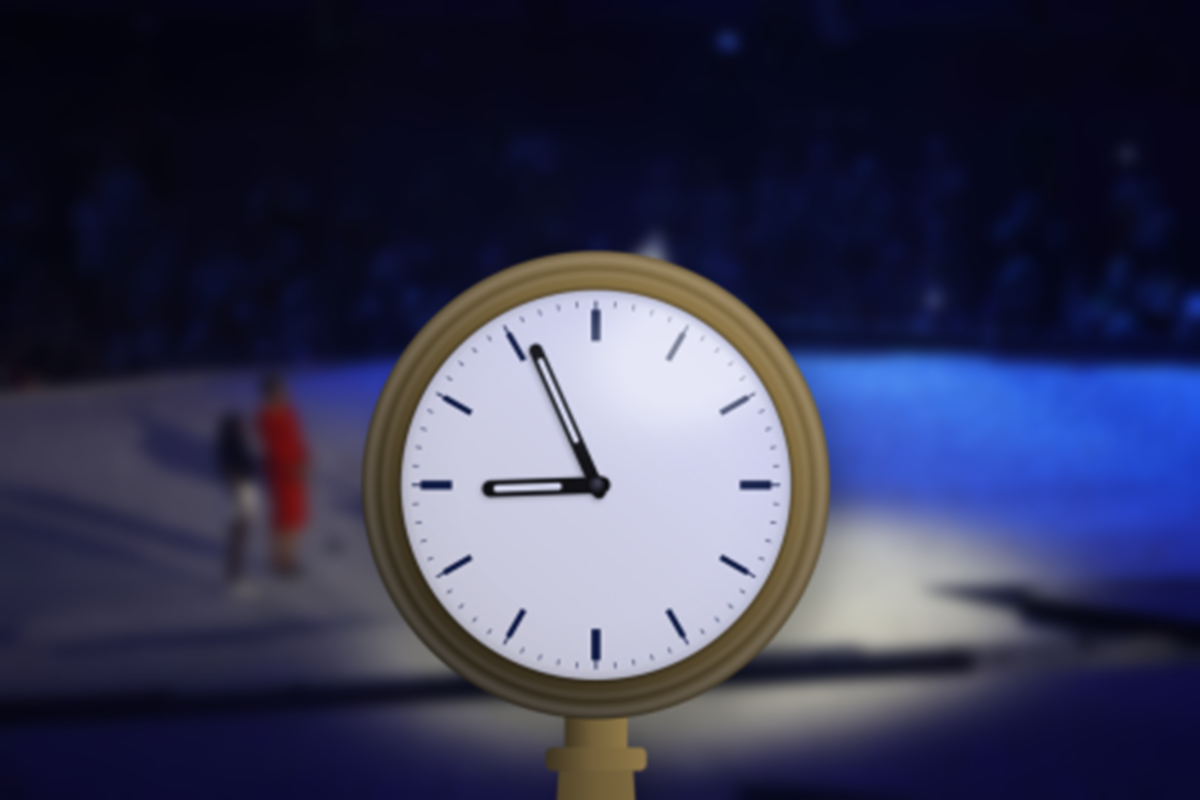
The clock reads 8h56
